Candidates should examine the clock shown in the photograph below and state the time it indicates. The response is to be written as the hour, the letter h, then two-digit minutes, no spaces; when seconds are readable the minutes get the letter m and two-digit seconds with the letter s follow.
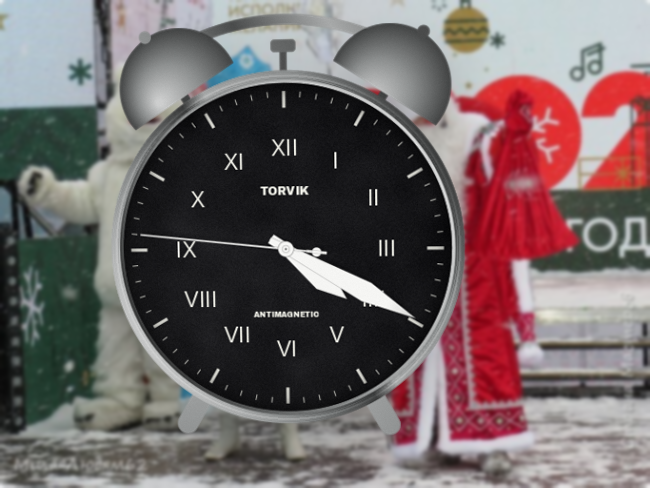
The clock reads 4h19m46s
